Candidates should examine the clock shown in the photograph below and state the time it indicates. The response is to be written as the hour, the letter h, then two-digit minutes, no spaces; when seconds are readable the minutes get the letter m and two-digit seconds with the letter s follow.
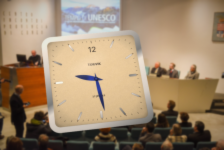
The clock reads 9h29
